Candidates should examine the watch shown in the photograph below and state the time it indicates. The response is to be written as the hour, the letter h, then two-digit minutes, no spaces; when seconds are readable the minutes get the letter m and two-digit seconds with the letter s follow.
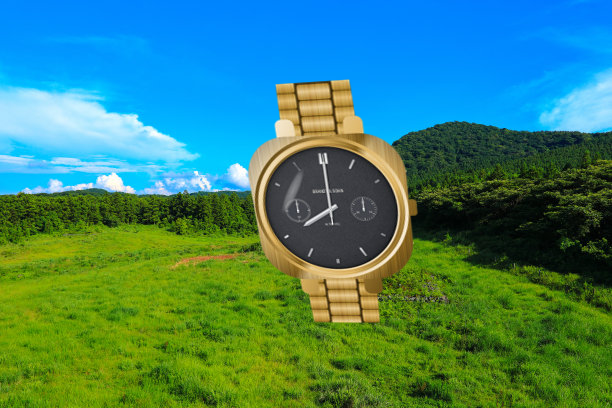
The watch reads 8h00
